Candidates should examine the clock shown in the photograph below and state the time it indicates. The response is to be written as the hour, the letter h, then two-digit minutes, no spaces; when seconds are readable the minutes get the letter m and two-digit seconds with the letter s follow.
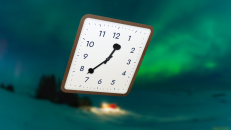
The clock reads 12h37
